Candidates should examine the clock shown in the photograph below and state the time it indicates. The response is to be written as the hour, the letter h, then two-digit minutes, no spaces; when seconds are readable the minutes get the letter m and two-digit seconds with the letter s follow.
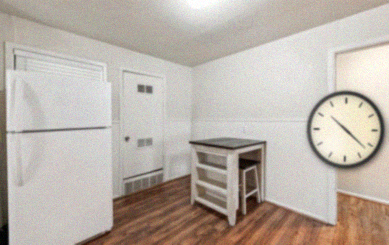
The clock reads 10h22
